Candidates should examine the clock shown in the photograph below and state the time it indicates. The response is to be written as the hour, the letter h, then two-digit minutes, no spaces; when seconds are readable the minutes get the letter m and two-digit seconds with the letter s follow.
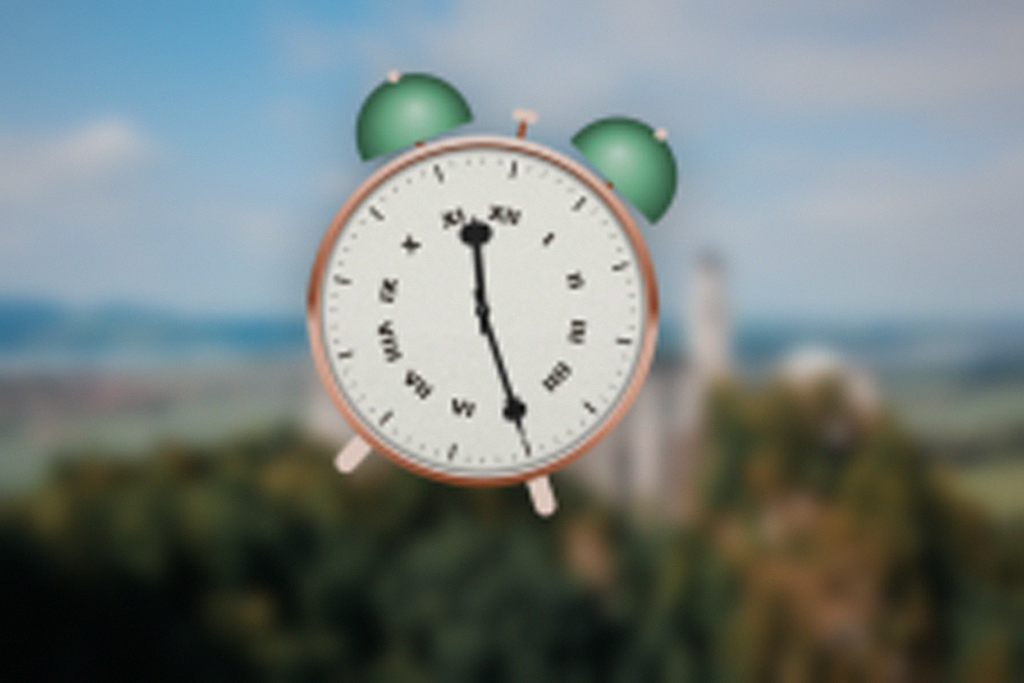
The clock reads 11h25
